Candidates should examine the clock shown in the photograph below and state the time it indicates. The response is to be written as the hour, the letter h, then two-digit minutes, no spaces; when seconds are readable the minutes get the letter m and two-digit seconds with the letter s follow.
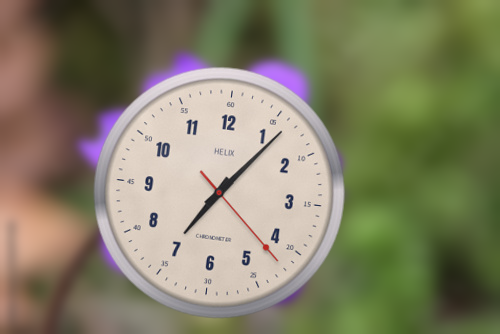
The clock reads 7h06m22s
